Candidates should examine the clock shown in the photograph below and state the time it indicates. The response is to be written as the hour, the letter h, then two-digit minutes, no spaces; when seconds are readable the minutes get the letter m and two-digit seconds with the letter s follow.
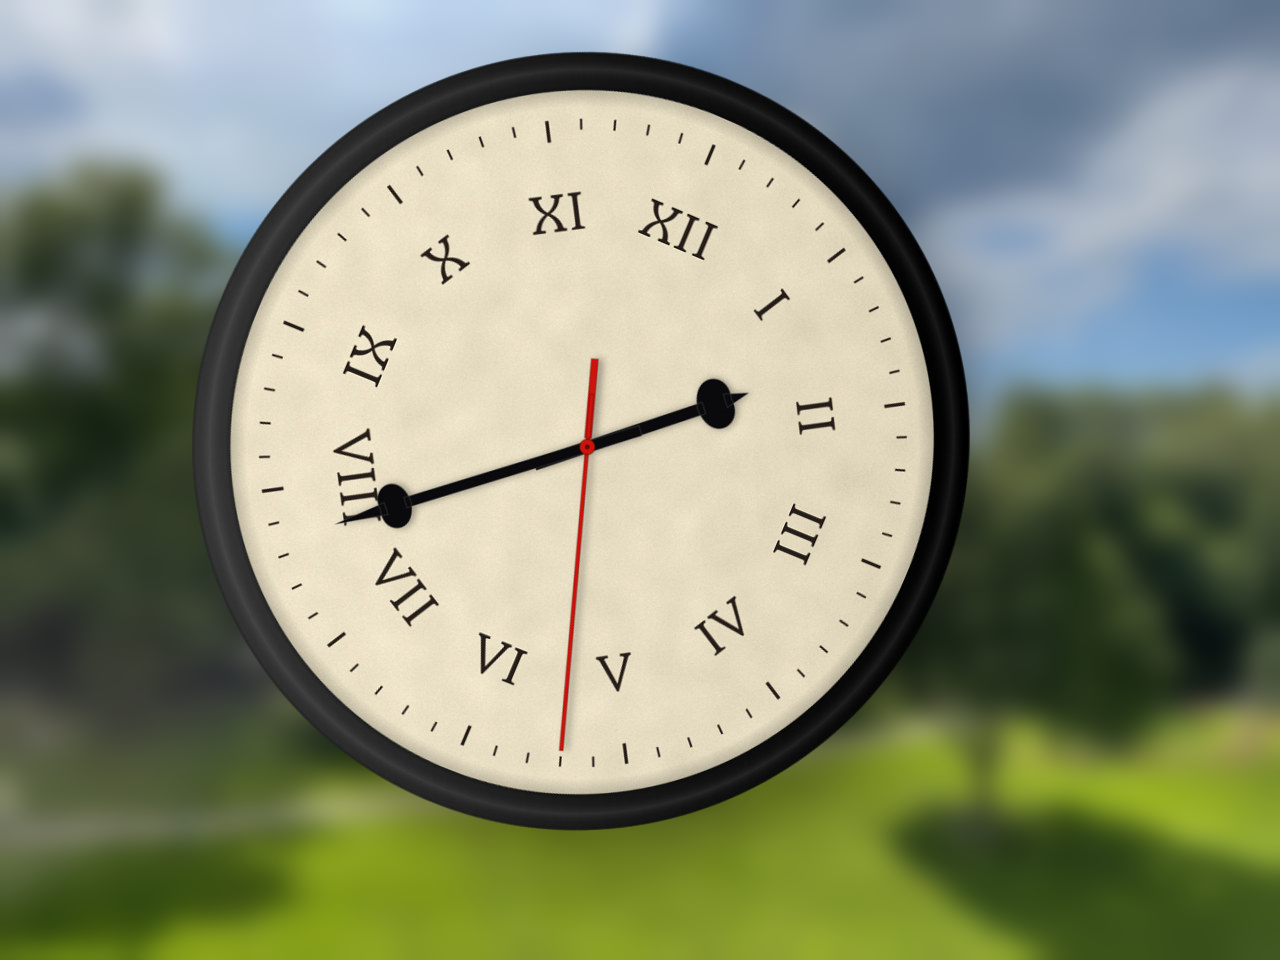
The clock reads 1h38m27s
